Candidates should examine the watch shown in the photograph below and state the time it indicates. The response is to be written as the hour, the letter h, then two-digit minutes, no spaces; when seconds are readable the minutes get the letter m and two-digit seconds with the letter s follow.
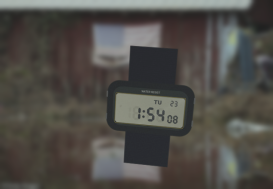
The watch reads 1h54m08s
